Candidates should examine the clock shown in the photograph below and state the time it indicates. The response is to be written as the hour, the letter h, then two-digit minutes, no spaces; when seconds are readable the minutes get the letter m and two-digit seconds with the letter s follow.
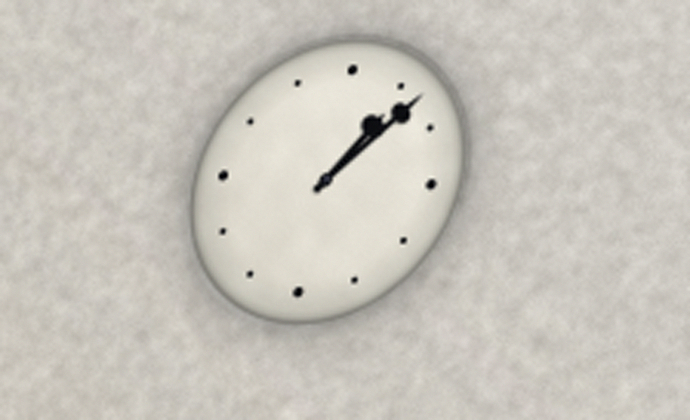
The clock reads 1h07
